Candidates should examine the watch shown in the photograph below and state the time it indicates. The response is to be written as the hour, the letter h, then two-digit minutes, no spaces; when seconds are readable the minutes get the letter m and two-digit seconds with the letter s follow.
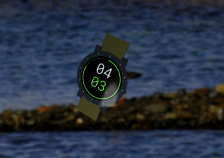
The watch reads 4h03
